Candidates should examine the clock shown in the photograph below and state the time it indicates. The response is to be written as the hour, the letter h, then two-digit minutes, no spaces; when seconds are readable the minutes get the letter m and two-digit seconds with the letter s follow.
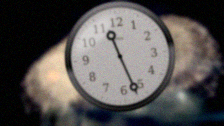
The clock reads 11h27
